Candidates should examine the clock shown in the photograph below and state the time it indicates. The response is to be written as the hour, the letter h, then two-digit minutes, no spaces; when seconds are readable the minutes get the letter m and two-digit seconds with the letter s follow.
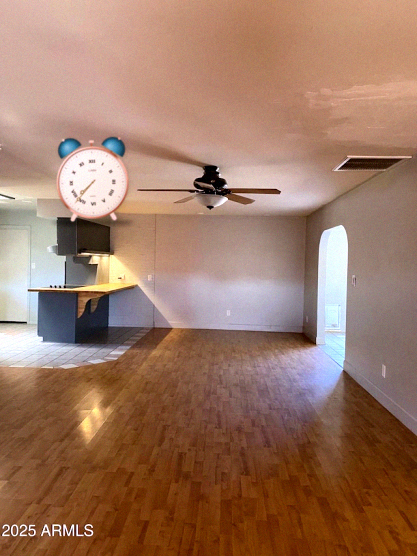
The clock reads 7h37
